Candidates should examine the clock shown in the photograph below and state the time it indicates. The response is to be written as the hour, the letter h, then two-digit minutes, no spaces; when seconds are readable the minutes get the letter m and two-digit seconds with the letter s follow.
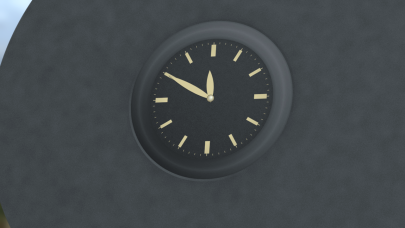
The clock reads 11h50
